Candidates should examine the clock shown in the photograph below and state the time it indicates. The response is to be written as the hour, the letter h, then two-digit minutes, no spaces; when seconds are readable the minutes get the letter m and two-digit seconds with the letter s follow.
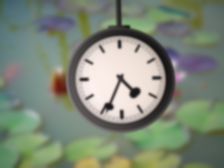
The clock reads 4h34
